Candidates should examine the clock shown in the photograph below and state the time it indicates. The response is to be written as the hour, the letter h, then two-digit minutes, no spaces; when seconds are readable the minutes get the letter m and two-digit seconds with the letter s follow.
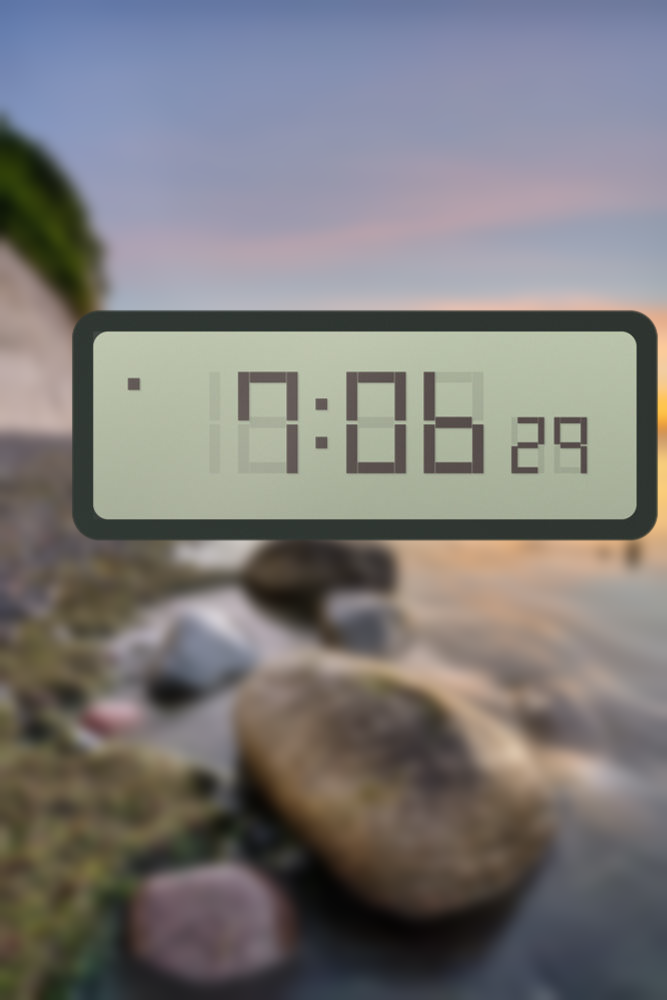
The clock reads 7h06m29s
